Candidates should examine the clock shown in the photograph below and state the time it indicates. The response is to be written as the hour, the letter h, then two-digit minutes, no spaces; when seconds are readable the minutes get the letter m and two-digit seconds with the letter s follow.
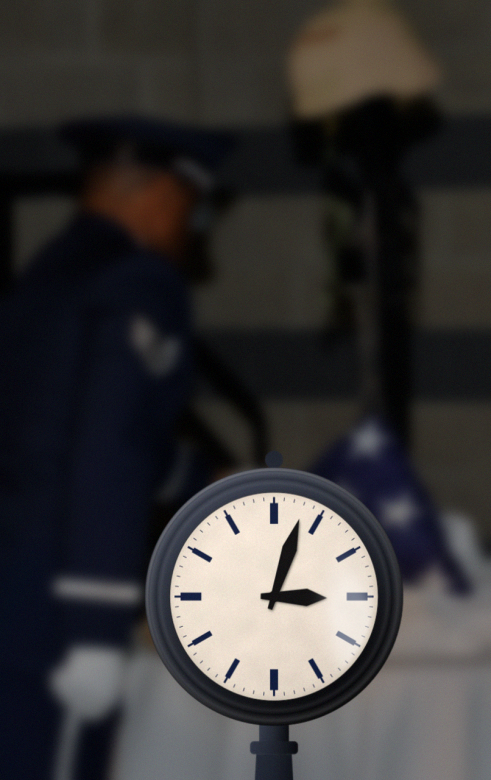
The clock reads 3h03
